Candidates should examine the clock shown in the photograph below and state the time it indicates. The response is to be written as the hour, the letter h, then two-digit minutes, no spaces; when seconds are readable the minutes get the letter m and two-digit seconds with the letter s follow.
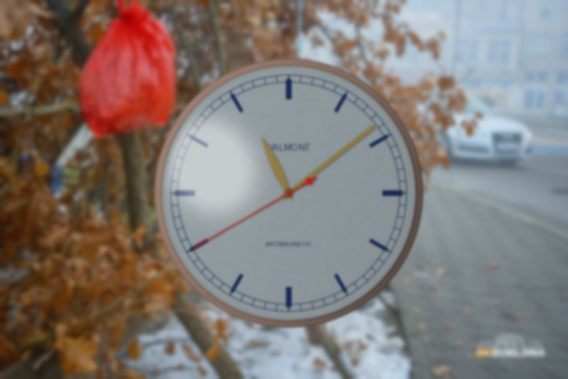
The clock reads 11h08m40s
